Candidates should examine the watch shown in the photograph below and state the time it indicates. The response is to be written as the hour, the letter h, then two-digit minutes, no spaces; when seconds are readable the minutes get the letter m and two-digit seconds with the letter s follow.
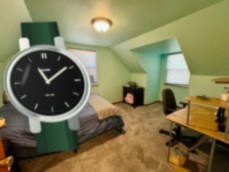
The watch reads 11h09
